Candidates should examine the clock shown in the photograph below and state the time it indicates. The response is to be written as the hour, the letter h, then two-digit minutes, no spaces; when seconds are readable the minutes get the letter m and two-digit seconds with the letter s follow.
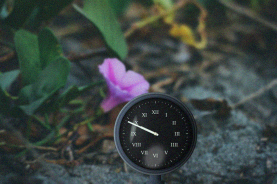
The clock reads 9h49
